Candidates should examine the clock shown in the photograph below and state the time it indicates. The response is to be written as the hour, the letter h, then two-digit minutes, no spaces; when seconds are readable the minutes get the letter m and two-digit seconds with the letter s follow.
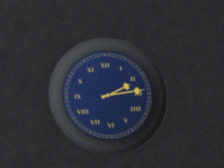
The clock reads 2h14
